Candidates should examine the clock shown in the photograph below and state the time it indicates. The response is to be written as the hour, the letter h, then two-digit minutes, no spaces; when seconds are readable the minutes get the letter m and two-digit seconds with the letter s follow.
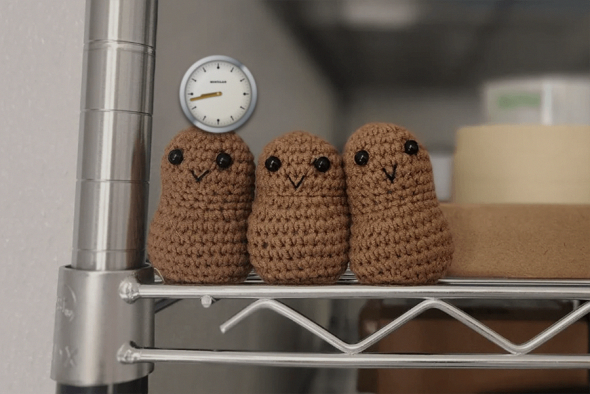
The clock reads 8h43
